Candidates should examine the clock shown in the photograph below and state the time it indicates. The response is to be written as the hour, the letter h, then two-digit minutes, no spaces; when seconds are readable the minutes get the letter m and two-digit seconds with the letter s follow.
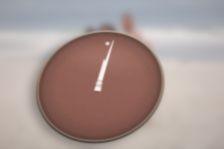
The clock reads 12h01
